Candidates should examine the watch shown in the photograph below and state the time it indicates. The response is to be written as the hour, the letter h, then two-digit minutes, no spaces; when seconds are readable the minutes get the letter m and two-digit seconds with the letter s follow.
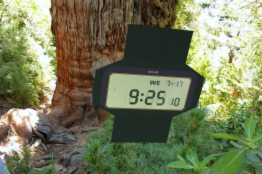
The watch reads 9h25m10s
